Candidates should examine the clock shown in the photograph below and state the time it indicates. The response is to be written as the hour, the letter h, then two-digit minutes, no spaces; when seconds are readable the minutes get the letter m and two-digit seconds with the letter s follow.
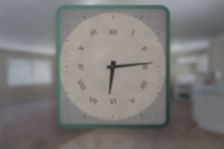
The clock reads 6h14
